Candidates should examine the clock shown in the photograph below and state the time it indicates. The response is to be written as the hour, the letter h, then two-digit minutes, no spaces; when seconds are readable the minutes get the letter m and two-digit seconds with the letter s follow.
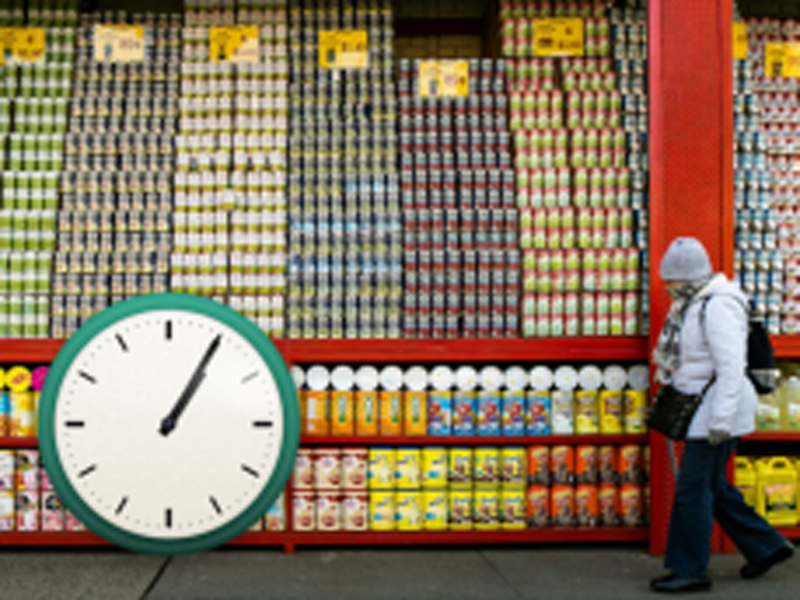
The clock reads 1h05
